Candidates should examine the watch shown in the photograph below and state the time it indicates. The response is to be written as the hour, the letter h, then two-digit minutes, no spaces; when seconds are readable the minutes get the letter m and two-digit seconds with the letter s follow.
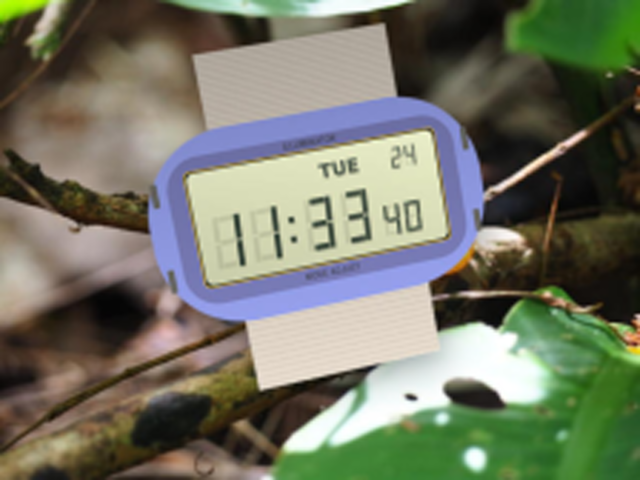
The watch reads 11h33m40s
